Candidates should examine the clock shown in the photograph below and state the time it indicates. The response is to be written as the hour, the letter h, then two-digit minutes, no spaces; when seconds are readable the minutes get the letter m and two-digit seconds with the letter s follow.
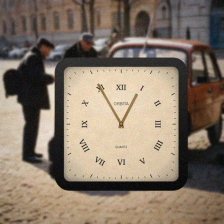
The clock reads 12h55
